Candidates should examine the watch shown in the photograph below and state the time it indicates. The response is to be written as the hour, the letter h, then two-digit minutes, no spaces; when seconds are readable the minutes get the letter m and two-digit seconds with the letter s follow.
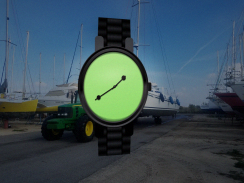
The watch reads 1h40
